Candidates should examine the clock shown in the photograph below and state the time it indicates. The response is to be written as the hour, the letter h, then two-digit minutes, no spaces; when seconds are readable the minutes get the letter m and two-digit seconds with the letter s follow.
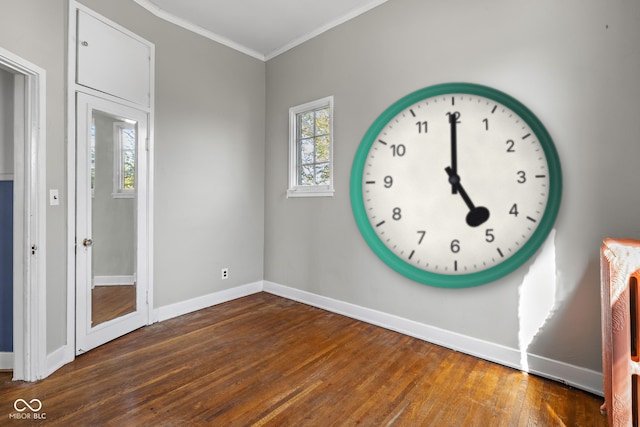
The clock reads 5h00
